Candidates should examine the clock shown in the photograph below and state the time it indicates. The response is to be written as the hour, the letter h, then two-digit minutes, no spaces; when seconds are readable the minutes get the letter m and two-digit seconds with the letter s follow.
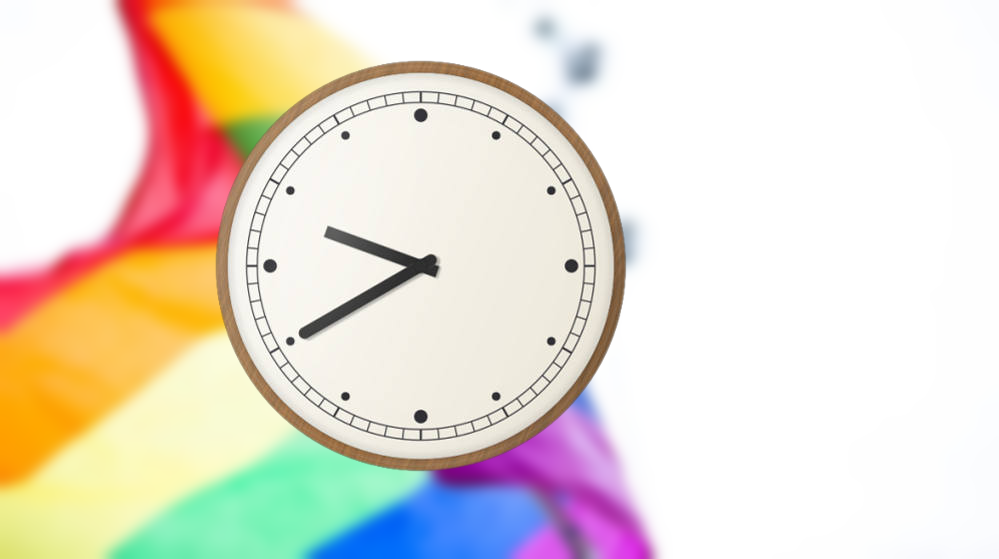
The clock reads 9h40
